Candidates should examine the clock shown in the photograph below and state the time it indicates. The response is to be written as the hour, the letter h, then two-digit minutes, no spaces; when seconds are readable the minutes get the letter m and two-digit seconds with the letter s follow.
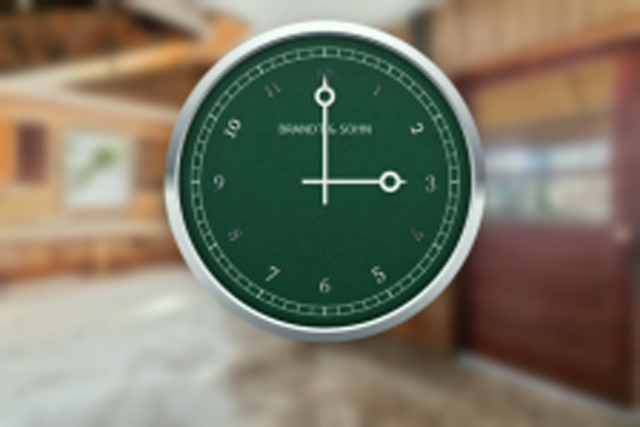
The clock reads 3h00
